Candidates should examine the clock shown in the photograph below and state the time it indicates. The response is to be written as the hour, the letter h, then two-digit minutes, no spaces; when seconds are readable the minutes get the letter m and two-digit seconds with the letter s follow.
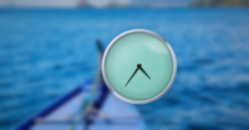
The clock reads 4h36
